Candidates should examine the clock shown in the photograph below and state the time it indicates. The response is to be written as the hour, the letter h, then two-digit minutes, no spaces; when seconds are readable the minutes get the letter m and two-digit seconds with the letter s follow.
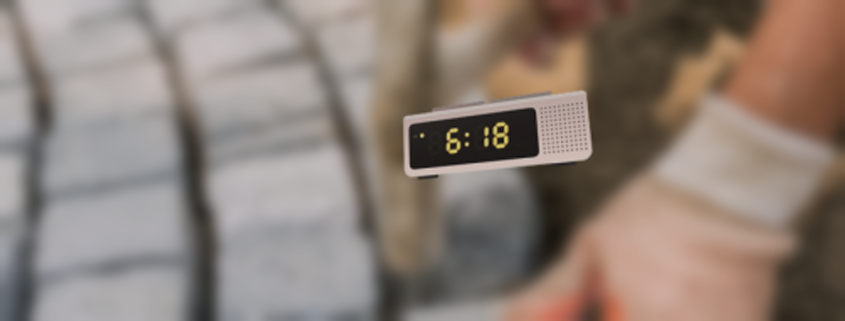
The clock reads 6h18
